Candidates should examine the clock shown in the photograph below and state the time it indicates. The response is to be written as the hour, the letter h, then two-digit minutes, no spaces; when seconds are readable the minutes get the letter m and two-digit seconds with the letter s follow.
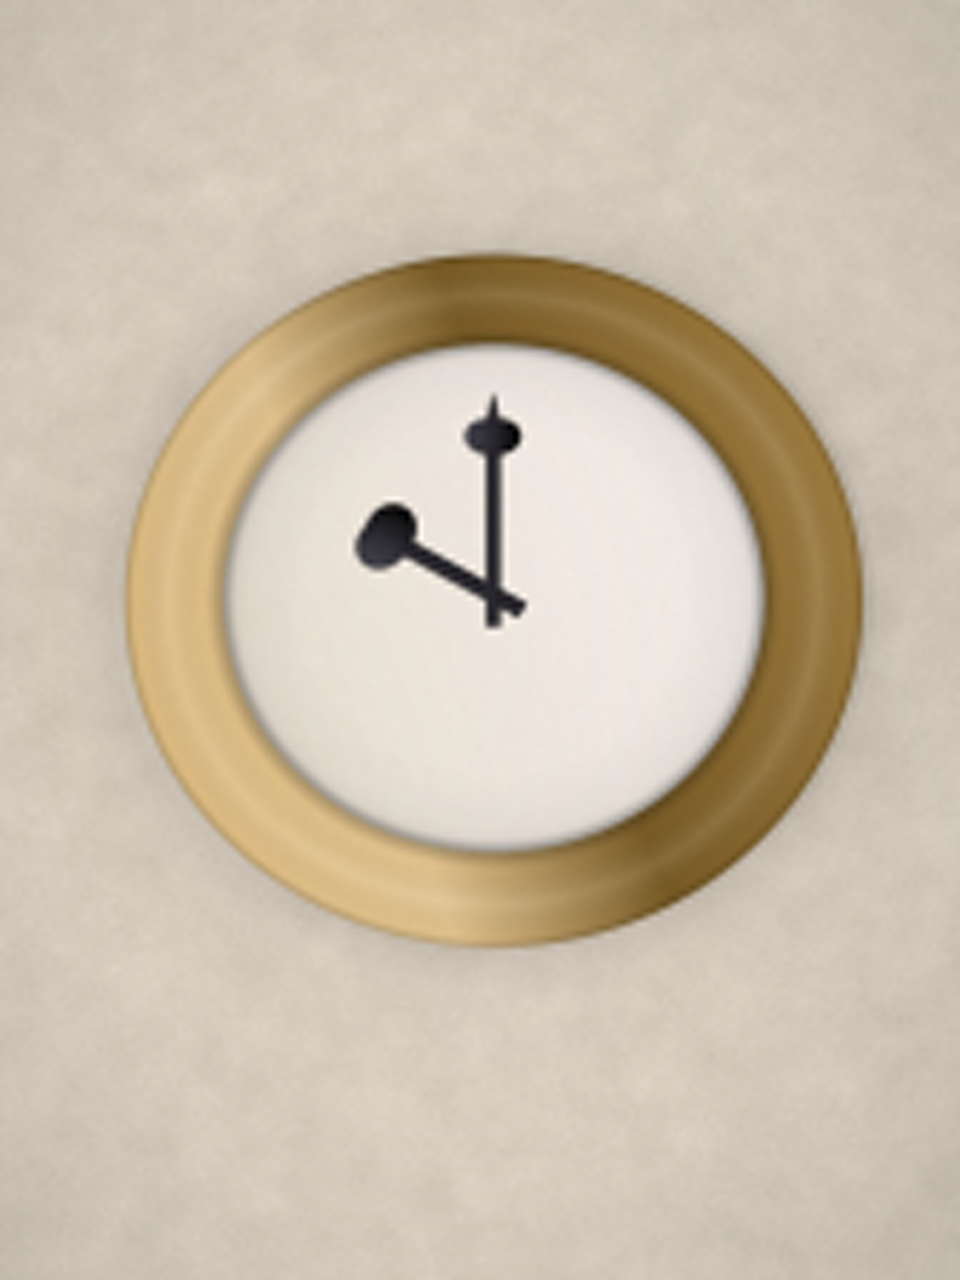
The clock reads 10h00
